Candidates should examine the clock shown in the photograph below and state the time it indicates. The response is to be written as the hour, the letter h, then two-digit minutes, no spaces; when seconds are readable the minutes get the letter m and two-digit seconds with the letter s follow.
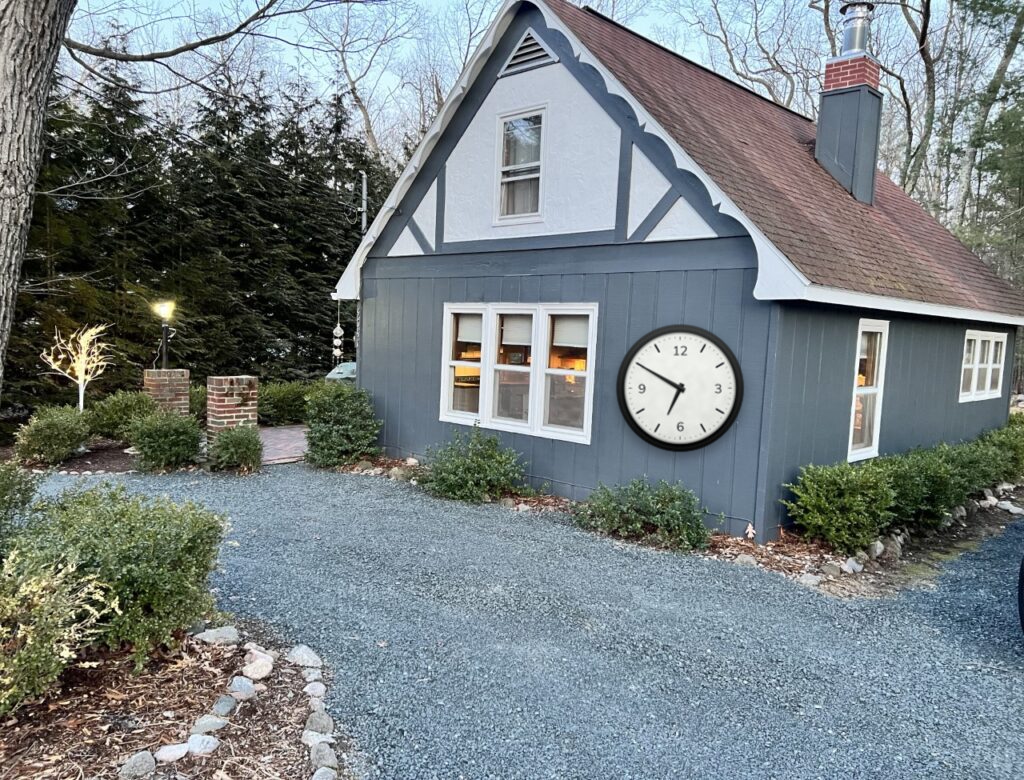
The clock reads 6h50
